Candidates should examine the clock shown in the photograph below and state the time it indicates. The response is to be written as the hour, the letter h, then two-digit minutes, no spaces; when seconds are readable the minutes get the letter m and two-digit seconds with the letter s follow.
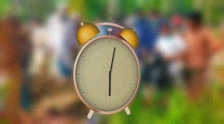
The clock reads 6h02
